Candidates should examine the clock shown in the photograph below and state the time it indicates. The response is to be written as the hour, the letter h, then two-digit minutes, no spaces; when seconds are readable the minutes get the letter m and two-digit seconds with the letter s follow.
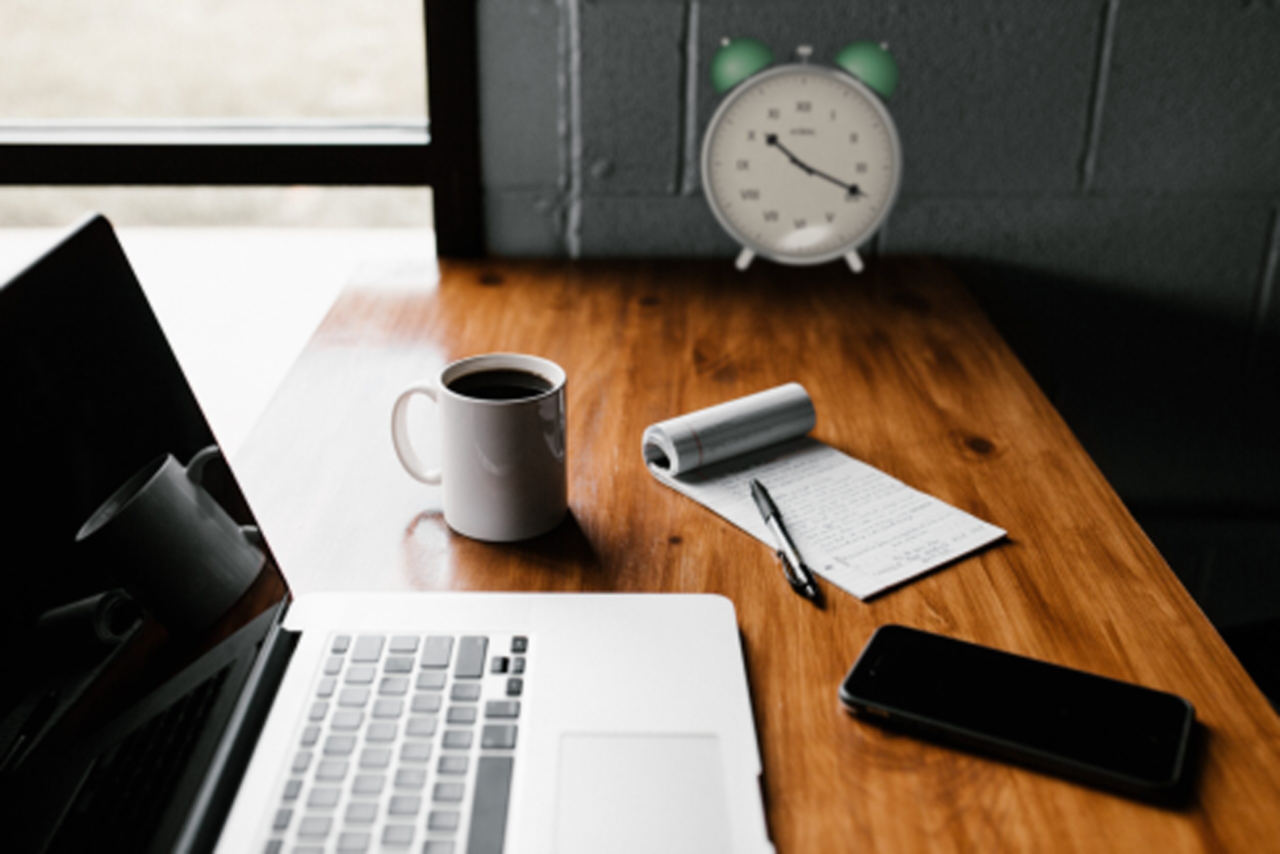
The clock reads 10h19
